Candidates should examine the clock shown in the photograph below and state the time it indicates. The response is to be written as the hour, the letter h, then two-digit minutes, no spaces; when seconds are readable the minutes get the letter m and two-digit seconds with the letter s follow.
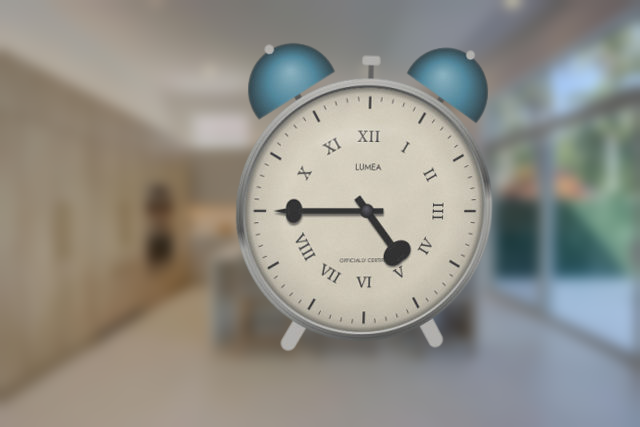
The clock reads 4h45
